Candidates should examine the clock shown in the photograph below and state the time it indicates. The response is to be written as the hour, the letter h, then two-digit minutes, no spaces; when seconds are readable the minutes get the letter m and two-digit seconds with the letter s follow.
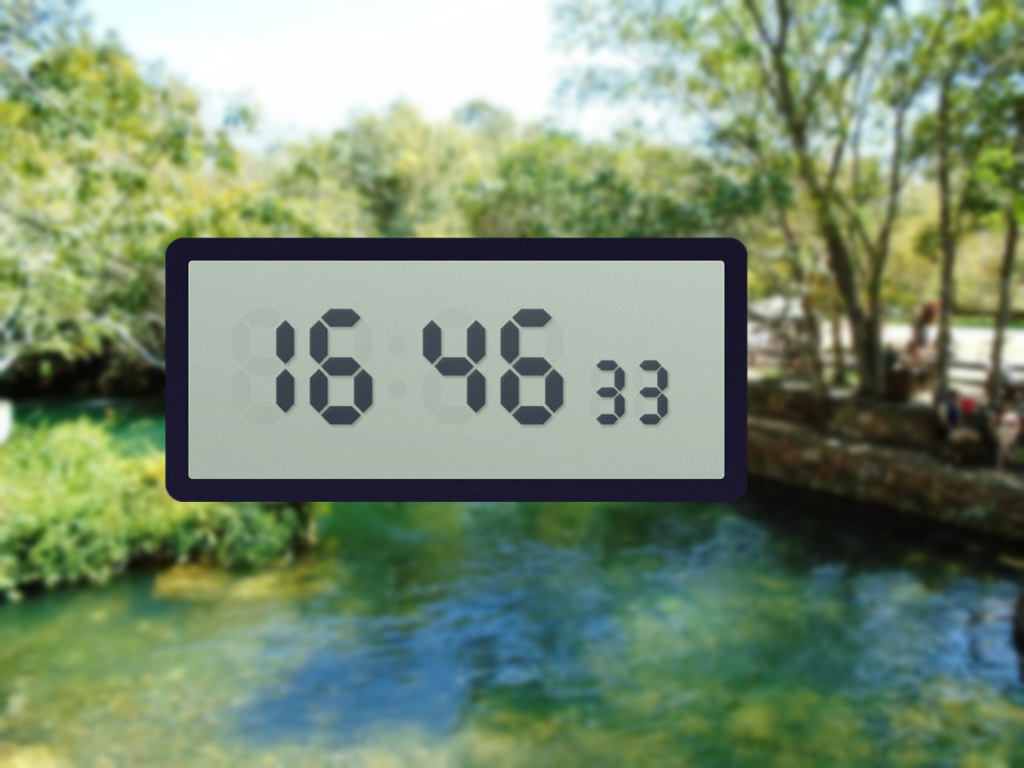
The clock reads 16h46m33s
